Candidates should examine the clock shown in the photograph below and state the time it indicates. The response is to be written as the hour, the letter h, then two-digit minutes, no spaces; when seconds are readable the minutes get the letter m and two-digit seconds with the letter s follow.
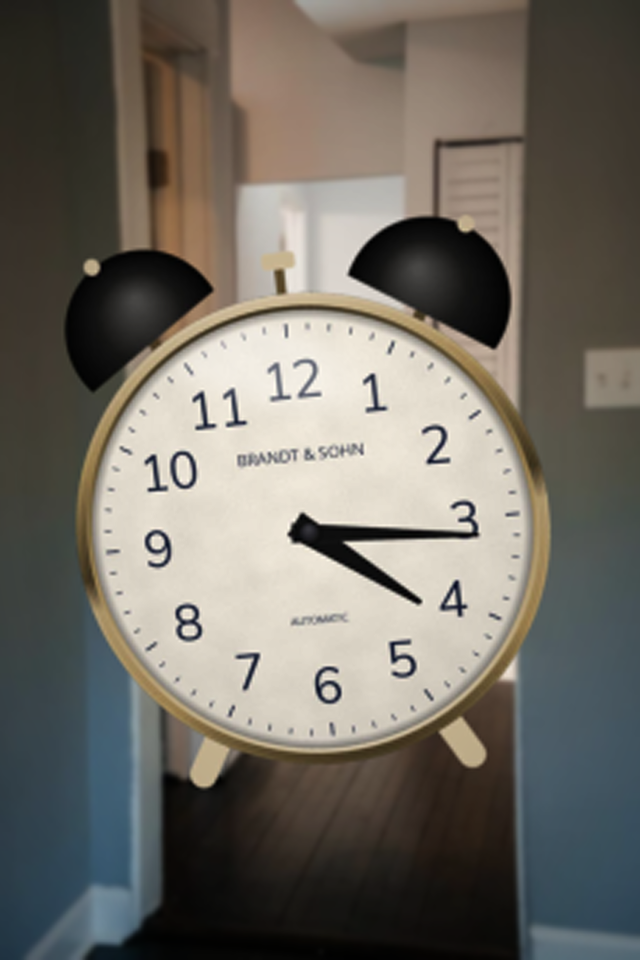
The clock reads 4h16
